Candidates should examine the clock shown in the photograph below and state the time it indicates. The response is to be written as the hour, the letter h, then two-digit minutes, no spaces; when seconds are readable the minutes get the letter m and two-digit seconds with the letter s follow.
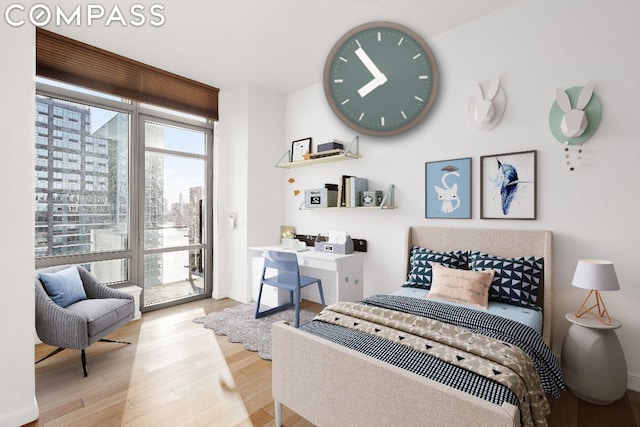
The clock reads 7h54
